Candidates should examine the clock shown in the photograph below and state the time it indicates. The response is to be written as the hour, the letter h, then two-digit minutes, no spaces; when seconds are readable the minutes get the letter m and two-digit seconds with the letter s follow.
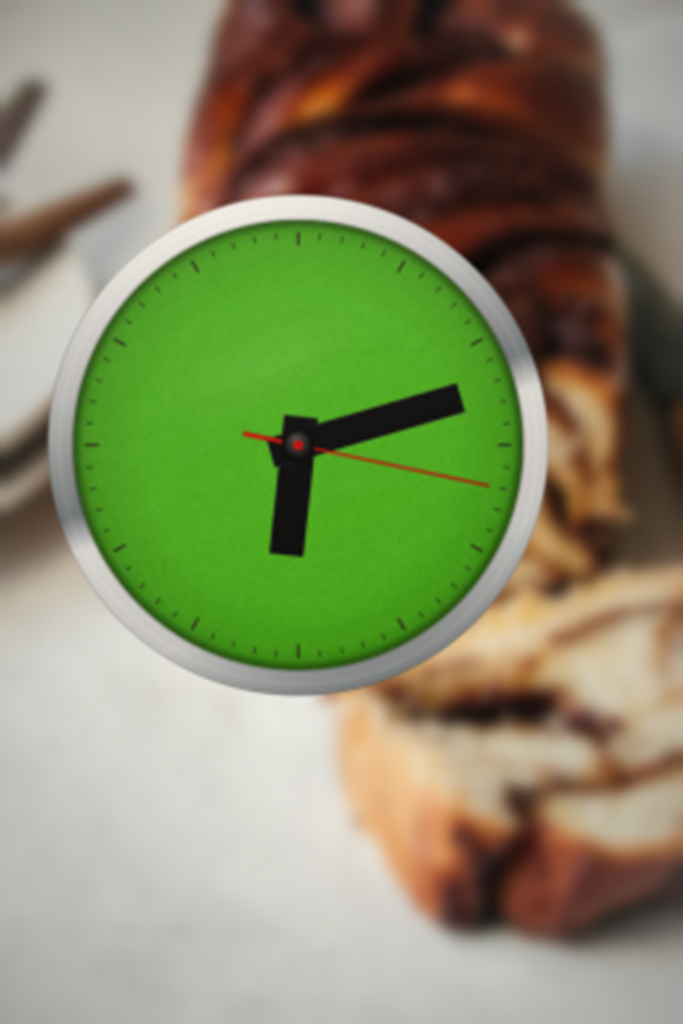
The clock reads 6h12m17s
